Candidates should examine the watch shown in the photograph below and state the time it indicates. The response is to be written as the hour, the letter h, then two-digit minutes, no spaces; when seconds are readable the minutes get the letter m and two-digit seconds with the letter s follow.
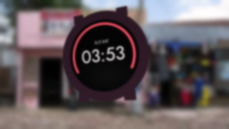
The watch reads 3h53
